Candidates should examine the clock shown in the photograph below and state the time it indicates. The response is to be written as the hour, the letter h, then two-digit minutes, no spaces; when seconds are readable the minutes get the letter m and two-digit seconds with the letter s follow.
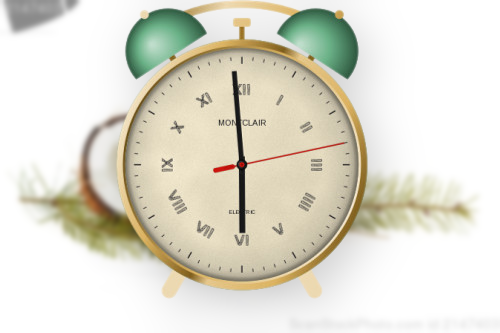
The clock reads 5h59m13s
